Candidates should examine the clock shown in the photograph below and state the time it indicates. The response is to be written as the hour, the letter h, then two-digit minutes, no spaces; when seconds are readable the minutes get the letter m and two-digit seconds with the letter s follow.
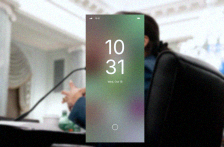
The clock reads 10h31
